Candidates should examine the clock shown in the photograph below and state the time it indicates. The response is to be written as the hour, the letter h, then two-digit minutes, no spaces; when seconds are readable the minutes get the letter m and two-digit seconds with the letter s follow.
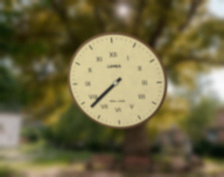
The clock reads 7h38
